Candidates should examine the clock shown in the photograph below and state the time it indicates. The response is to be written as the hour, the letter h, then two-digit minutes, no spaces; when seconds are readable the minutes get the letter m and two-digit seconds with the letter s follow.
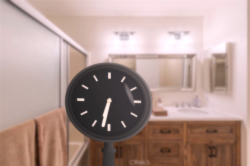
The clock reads 6h32
